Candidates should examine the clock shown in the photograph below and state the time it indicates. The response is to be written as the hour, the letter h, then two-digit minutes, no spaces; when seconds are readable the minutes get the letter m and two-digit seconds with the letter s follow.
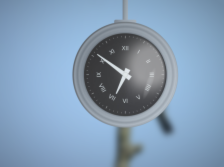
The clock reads 6h51
